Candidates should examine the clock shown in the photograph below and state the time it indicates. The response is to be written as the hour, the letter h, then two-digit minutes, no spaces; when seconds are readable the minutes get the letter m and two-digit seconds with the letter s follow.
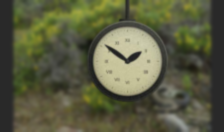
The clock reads 1h51
